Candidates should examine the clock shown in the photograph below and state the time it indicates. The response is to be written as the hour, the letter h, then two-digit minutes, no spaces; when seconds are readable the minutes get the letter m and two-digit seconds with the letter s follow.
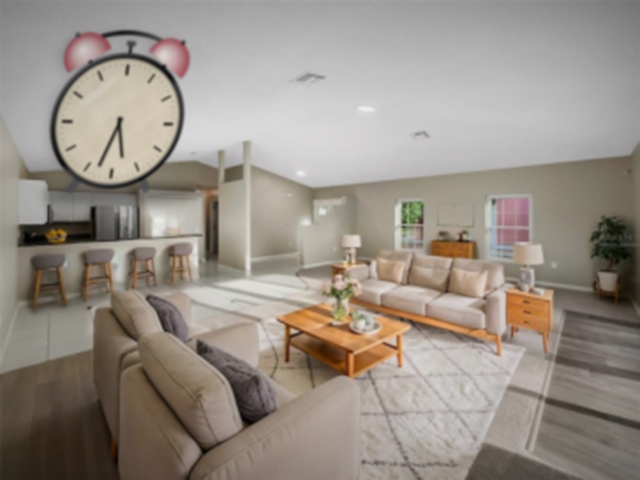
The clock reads 5h33
